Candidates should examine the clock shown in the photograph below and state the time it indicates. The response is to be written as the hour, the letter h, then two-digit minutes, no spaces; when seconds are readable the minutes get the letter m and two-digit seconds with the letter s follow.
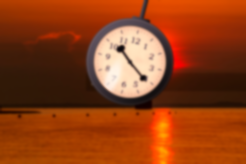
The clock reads 10h21
